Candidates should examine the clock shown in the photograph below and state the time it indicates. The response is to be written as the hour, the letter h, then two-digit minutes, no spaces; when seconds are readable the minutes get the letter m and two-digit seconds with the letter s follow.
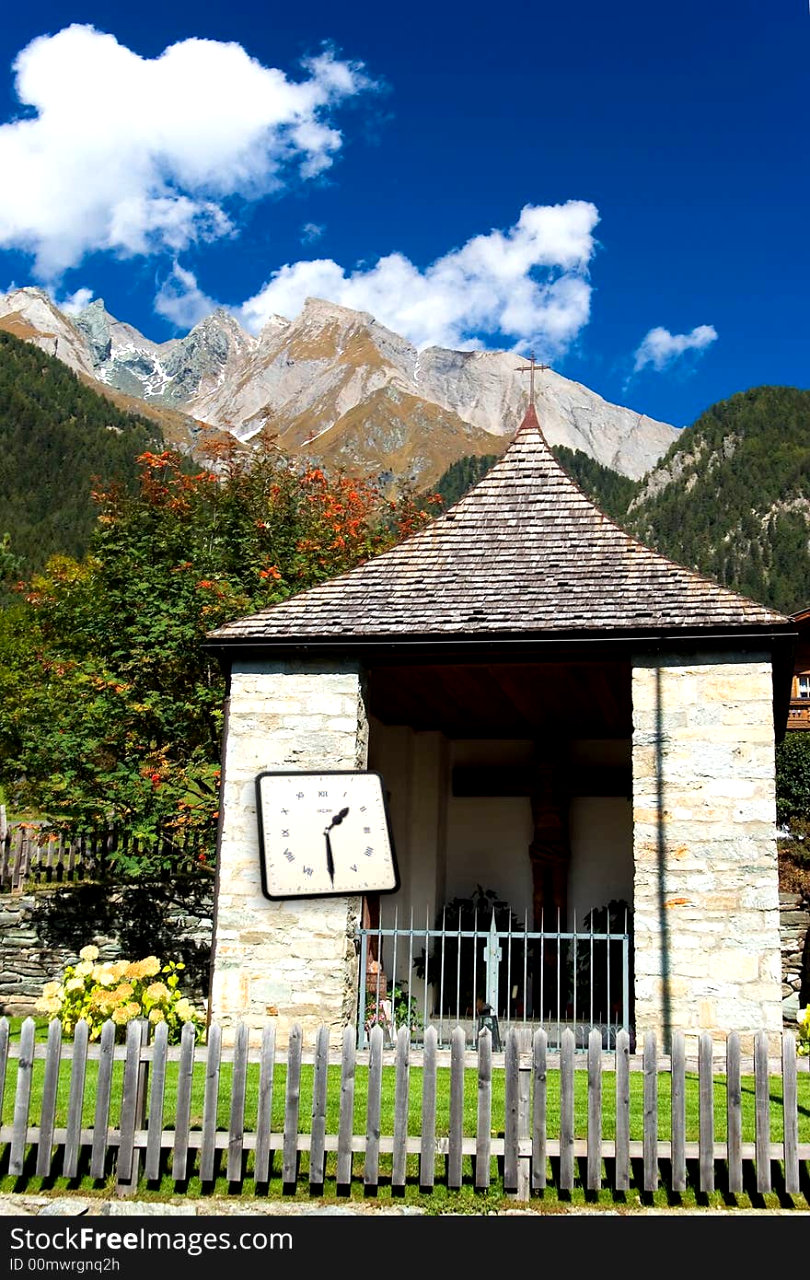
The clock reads 1h30
